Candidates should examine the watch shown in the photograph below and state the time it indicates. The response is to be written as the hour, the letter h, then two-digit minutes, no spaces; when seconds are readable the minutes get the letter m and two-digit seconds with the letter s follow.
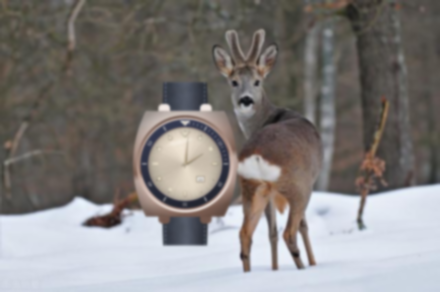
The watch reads 2h01
